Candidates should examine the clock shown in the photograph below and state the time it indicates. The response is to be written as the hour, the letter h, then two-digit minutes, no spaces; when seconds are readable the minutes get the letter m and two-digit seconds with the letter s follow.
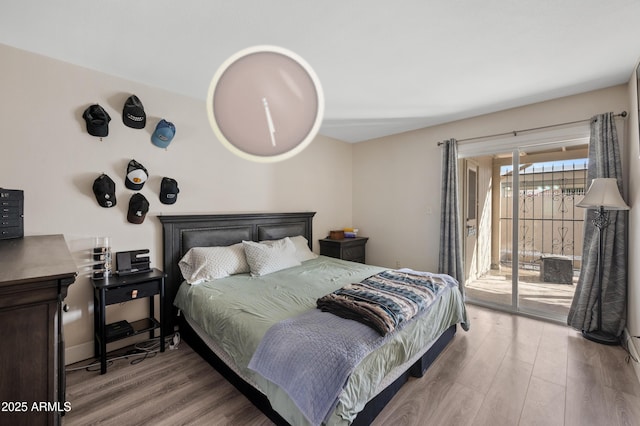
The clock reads 5h28
